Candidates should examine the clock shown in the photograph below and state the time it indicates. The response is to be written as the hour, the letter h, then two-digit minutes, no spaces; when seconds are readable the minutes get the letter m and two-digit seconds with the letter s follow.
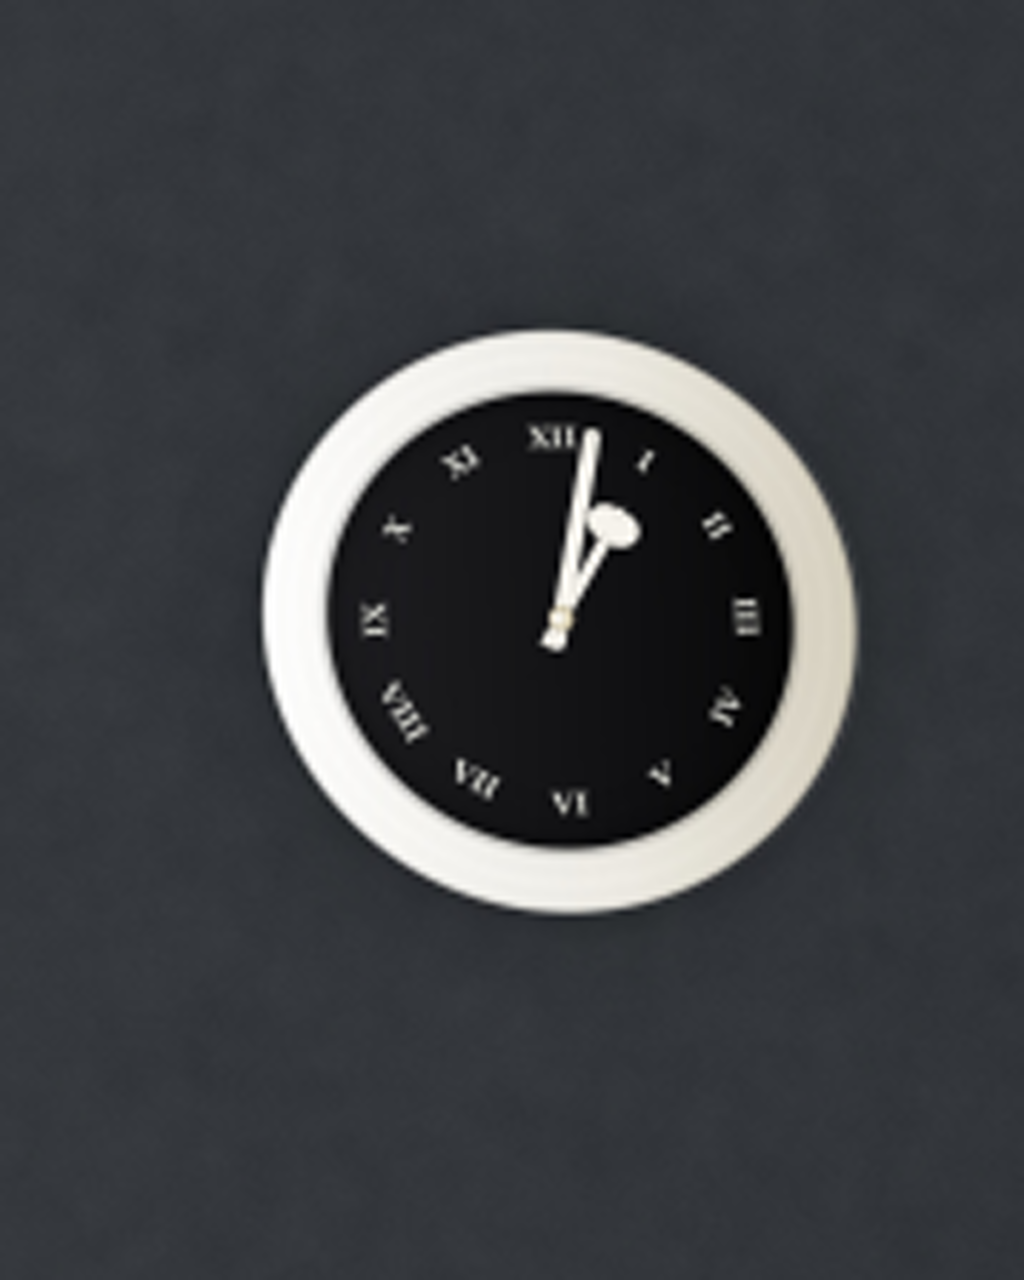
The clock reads 1h02
